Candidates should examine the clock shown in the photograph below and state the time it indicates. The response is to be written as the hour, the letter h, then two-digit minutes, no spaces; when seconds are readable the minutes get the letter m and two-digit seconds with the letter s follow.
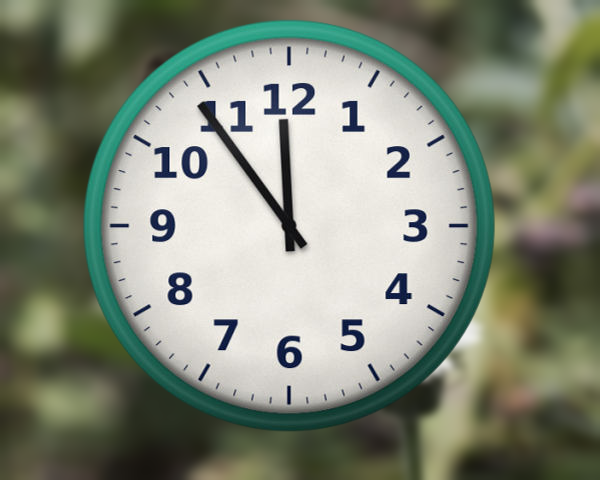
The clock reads 11h54
